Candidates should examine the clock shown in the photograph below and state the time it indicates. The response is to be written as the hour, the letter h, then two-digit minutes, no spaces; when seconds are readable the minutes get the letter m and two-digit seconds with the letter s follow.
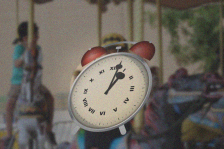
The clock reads 1h02
